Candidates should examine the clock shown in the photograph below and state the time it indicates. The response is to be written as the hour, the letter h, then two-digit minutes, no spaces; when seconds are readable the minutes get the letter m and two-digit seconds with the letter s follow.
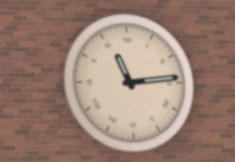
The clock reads 11h14
